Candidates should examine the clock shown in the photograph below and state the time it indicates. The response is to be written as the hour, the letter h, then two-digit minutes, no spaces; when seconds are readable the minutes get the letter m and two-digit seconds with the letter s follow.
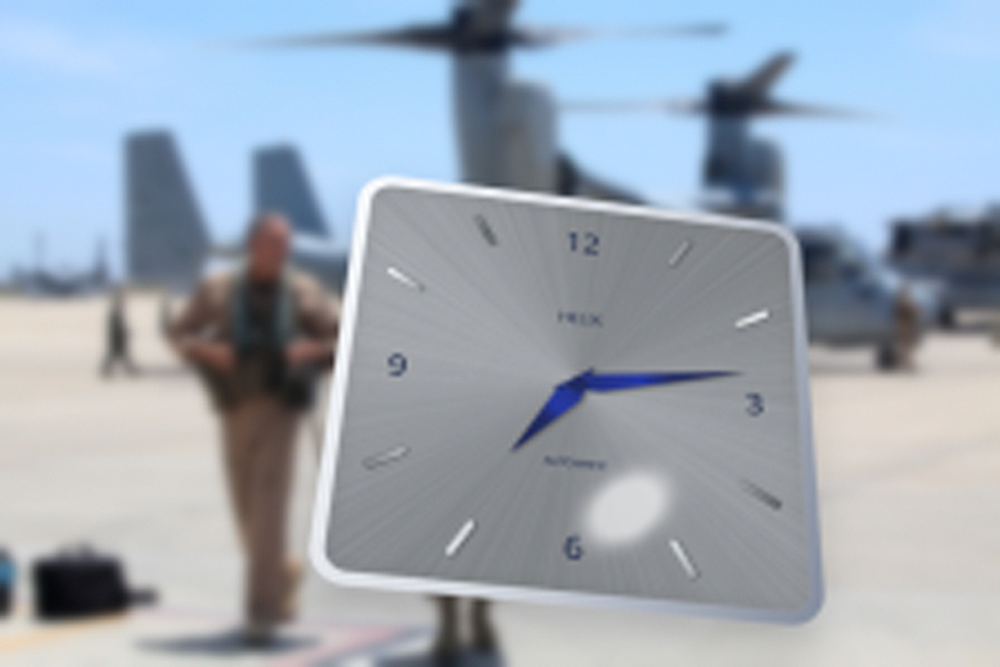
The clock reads 7h13
